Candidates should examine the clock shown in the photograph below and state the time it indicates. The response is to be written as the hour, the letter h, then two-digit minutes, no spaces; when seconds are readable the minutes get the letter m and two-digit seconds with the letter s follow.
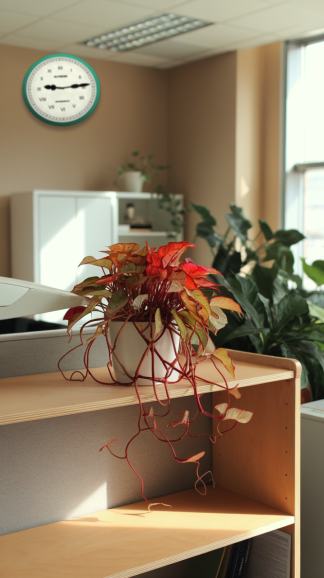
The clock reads 9h14
